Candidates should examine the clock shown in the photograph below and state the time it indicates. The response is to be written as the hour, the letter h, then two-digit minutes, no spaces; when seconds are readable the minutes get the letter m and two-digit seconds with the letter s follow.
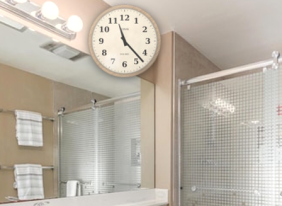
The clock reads 11h23
